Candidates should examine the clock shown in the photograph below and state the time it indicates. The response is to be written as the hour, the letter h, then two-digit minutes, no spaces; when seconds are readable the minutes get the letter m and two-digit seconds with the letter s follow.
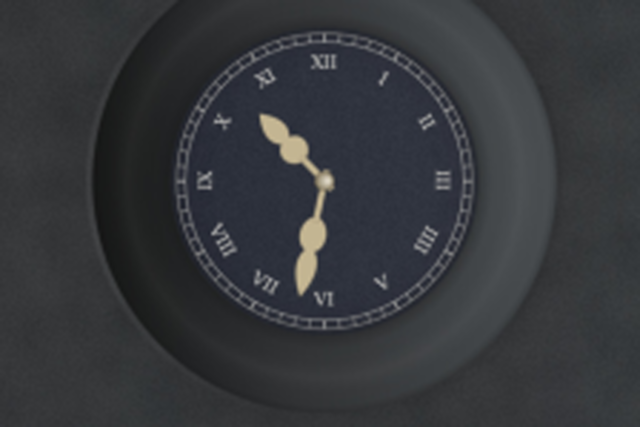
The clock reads 10h32
